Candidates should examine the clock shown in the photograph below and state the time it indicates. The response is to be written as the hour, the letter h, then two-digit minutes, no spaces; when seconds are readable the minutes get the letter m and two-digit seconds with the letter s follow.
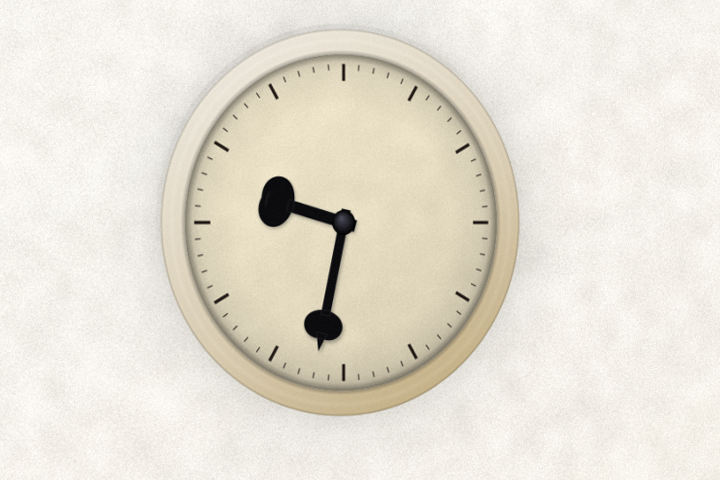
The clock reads 9h32
